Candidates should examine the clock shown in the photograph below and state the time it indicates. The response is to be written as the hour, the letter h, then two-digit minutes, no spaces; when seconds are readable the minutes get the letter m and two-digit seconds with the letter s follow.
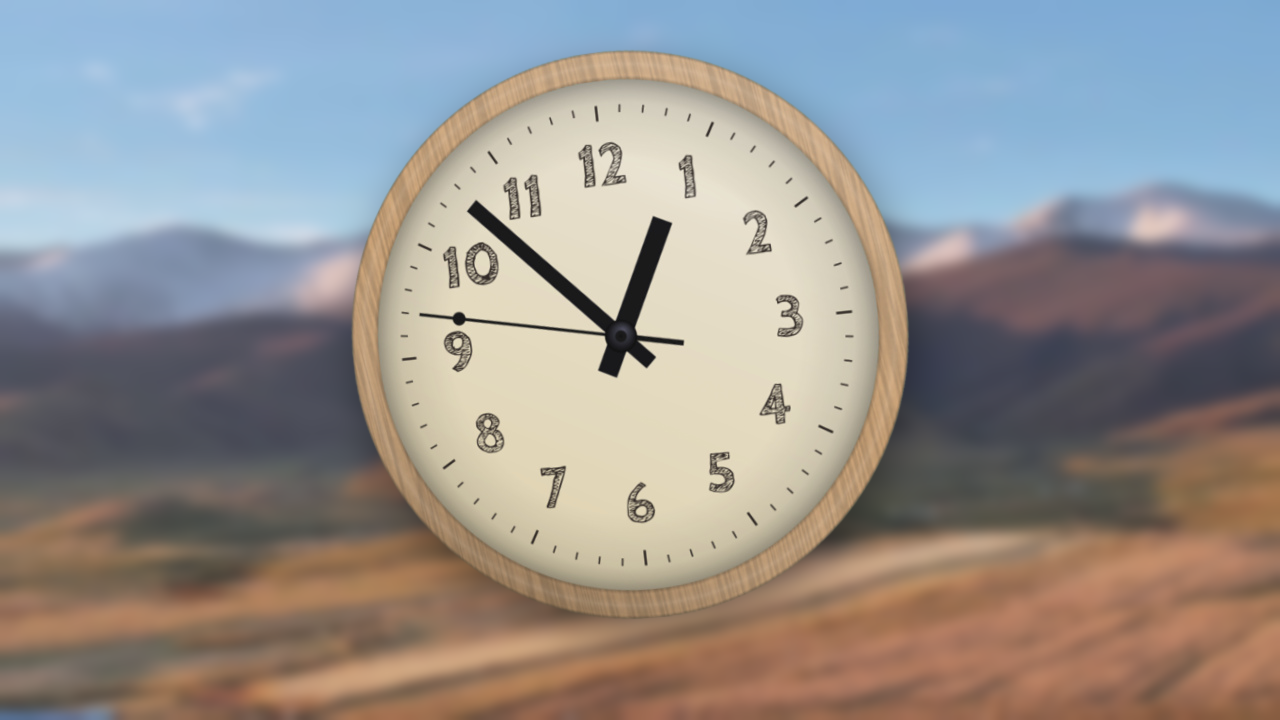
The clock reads 12h52m47s
